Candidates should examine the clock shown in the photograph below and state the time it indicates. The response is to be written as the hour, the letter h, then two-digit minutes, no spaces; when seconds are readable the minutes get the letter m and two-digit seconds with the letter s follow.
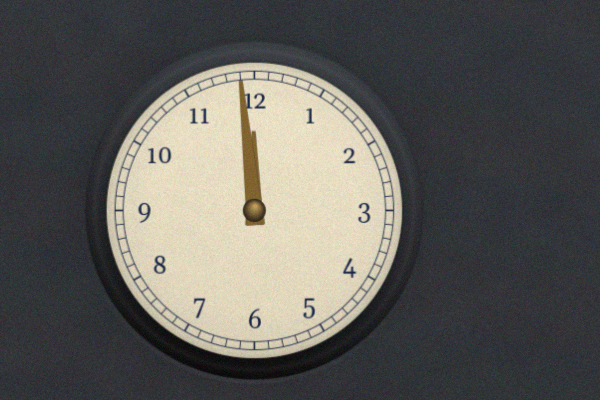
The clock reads 11h59
